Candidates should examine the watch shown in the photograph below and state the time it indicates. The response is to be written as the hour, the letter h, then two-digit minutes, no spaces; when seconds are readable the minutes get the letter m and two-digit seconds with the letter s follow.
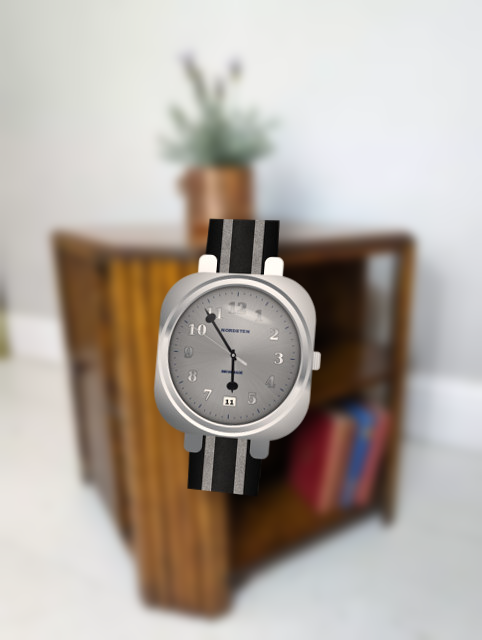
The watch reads 5h53m50s
